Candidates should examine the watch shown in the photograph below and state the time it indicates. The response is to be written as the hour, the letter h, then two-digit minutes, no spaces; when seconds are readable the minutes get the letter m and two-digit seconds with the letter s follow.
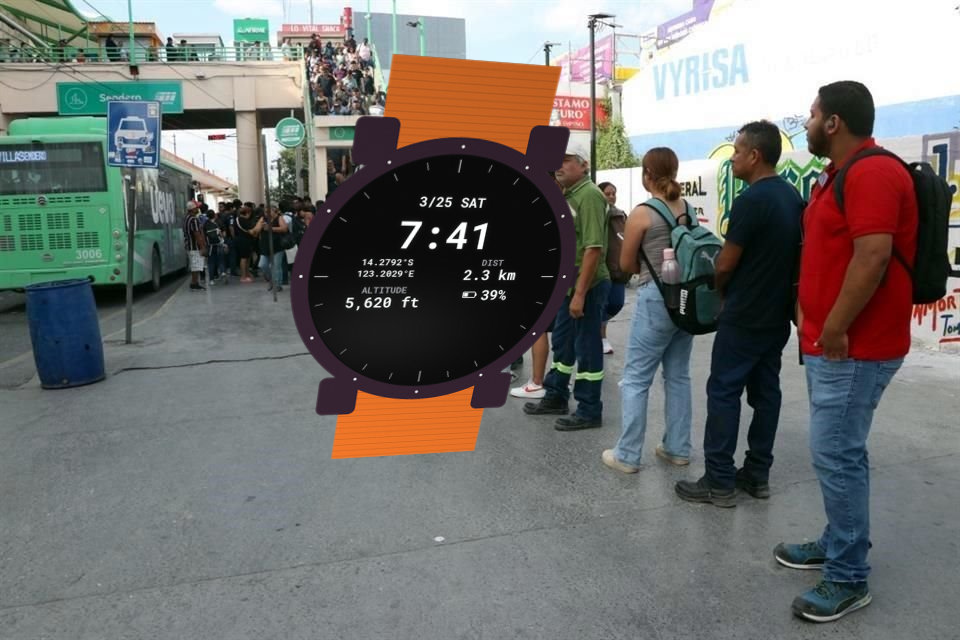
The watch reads 7h41
